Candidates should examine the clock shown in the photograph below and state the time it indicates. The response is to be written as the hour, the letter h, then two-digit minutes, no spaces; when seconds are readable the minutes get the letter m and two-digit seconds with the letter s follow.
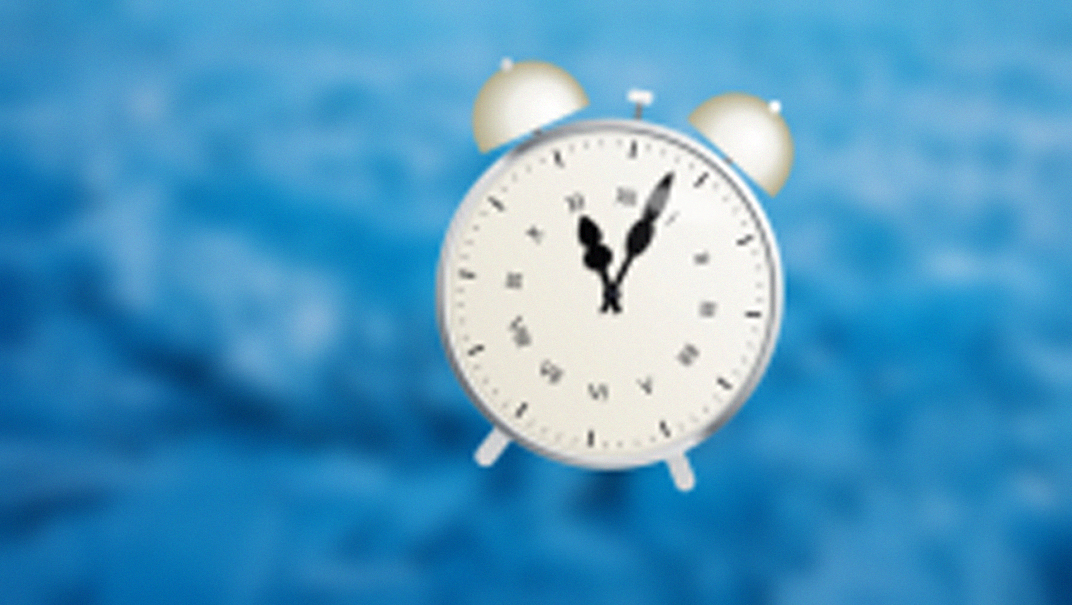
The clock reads 11h03
